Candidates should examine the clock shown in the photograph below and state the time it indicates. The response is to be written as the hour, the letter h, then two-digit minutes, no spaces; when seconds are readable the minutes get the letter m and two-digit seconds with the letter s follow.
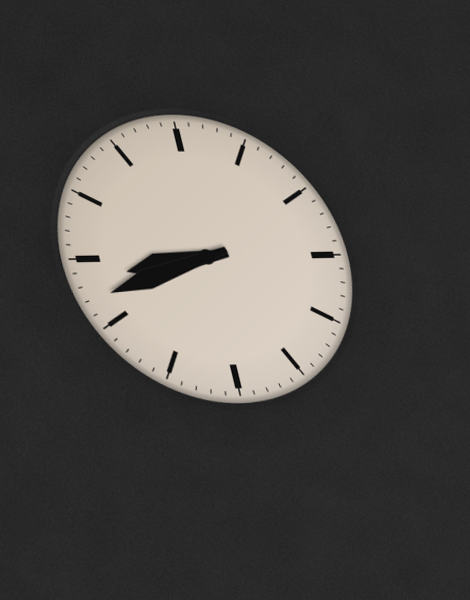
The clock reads 8h42
